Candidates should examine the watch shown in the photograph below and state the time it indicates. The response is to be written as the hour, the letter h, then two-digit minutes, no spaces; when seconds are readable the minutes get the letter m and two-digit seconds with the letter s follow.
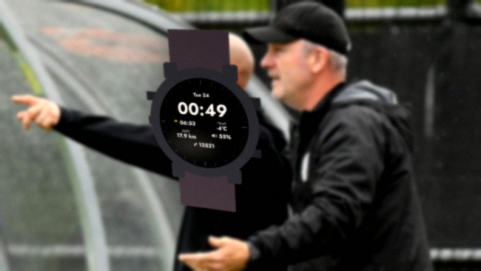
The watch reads 0h49
